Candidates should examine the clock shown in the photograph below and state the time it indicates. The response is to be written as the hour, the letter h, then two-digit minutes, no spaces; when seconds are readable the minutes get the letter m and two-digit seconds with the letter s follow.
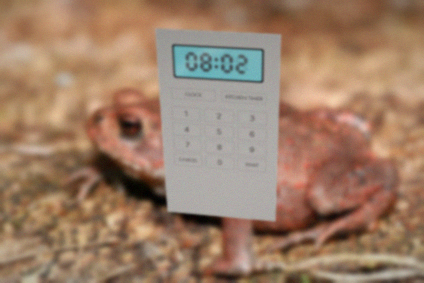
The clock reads 8h02
